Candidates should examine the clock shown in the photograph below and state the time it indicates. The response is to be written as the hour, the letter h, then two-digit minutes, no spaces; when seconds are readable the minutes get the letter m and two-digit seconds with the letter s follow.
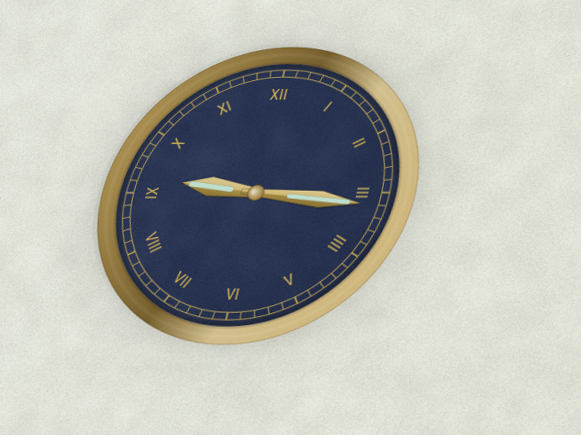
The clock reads 9h16
